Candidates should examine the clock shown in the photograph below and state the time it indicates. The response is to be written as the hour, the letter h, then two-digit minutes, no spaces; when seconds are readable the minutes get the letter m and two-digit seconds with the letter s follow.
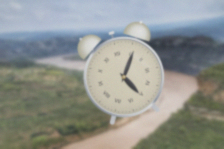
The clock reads 5h06
